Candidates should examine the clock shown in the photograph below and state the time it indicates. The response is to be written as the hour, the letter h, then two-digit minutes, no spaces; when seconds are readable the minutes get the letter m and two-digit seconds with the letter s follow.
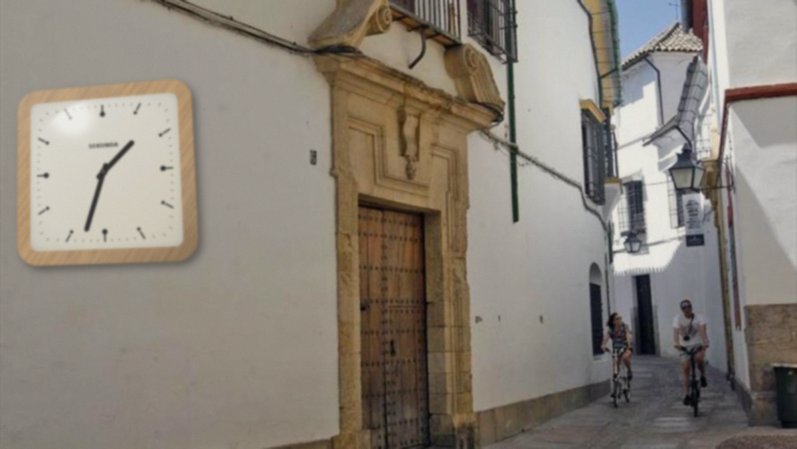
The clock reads 1h33
